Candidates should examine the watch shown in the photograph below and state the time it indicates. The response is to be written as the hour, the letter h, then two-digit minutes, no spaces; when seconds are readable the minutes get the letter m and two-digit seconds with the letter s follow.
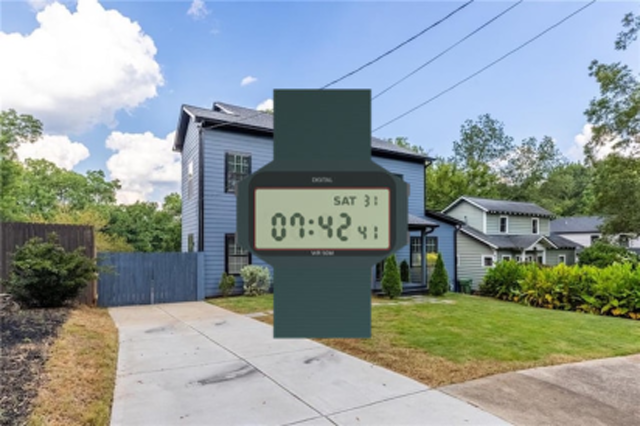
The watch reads 7h42m41s
